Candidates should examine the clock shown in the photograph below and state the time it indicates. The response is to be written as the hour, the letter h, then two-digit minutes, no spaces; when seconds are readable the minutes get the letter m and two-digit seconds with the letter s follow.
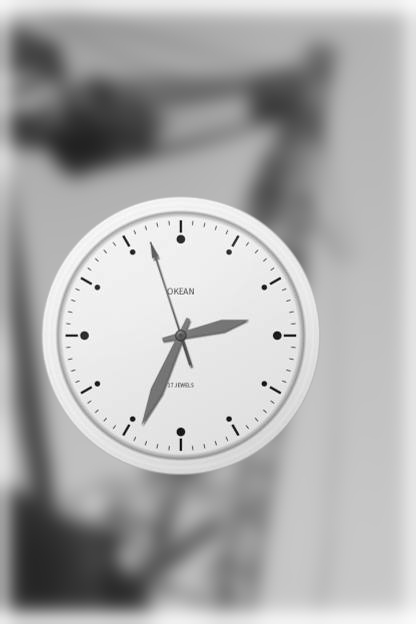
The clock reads 2h33m57s
